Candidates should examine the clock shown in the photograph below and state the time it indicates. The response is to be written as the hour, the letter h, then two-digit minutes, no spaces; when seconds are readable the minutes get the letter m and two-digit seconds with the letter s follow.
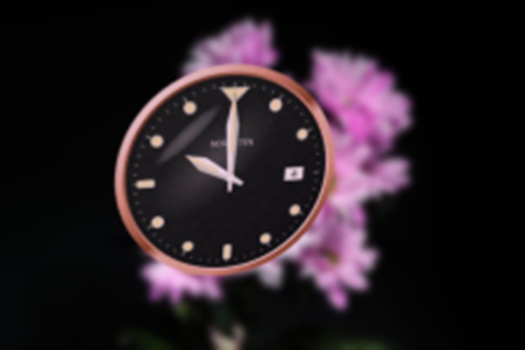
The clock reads 10h00
